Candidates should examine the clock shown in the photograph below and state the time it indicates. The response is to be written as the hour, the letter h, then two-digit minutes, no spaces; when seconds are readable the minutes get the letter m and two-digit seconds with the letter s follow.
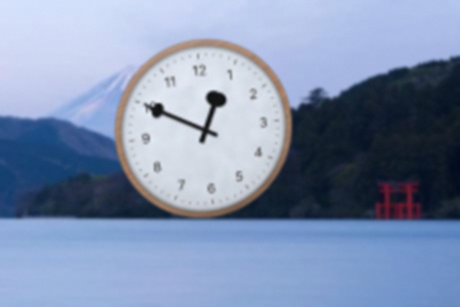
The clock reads 12h50
